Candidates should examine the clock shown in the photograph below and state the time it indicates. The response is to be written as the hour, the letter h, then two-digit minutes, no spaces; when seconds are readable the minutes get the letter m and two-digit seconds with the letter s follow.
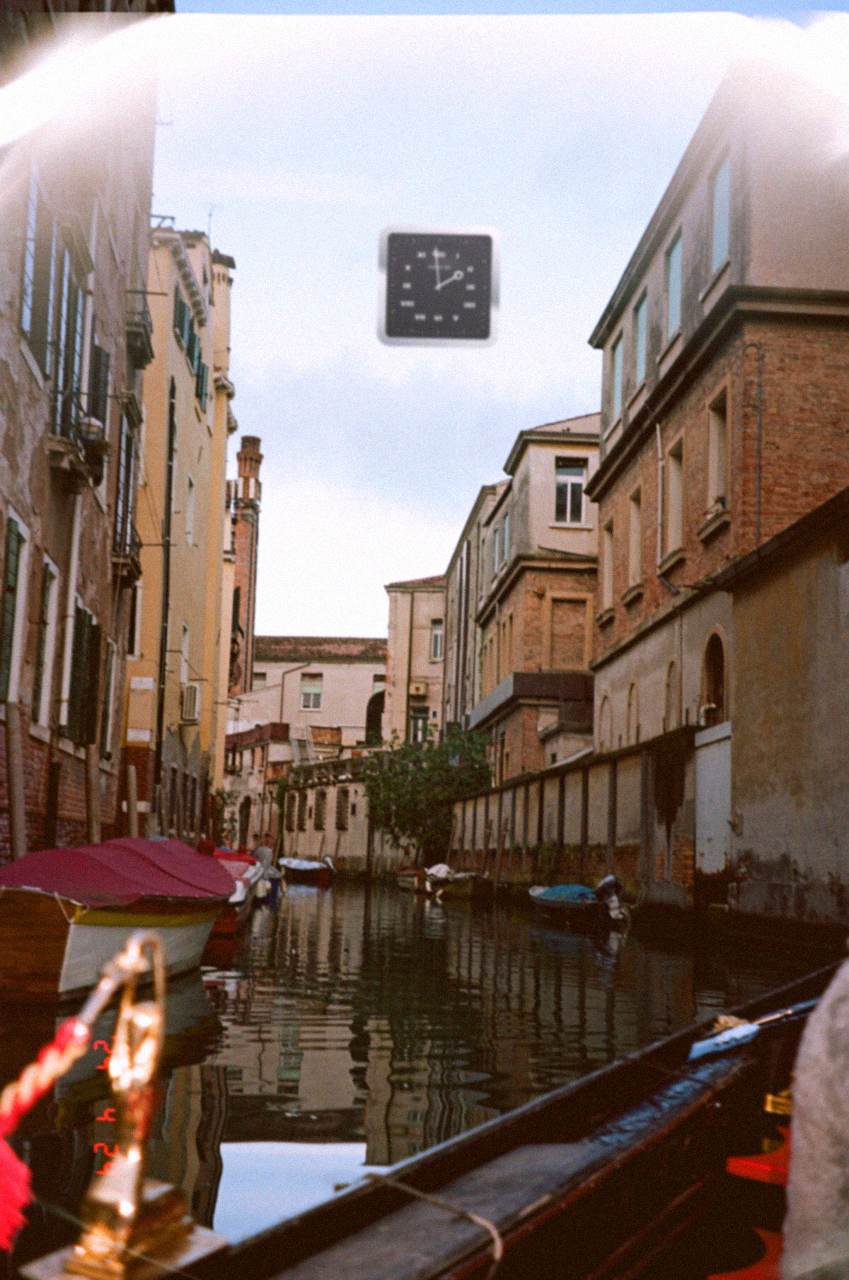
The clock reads 1h59
